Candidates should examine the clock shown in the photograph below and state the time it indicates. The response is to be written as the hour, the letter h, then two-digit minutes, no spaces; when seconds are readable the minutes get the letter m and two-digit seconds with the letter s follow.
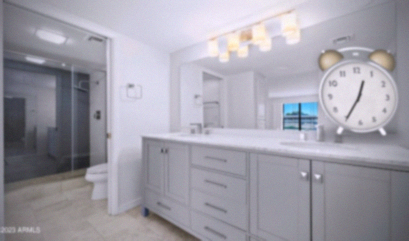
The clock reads 12h35
